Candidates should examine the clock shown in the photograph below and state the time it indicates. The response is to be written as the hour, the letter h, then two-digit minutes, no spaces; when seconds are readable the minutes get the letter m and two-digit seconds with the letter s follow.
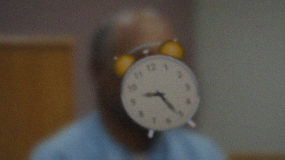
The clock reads 9h26
